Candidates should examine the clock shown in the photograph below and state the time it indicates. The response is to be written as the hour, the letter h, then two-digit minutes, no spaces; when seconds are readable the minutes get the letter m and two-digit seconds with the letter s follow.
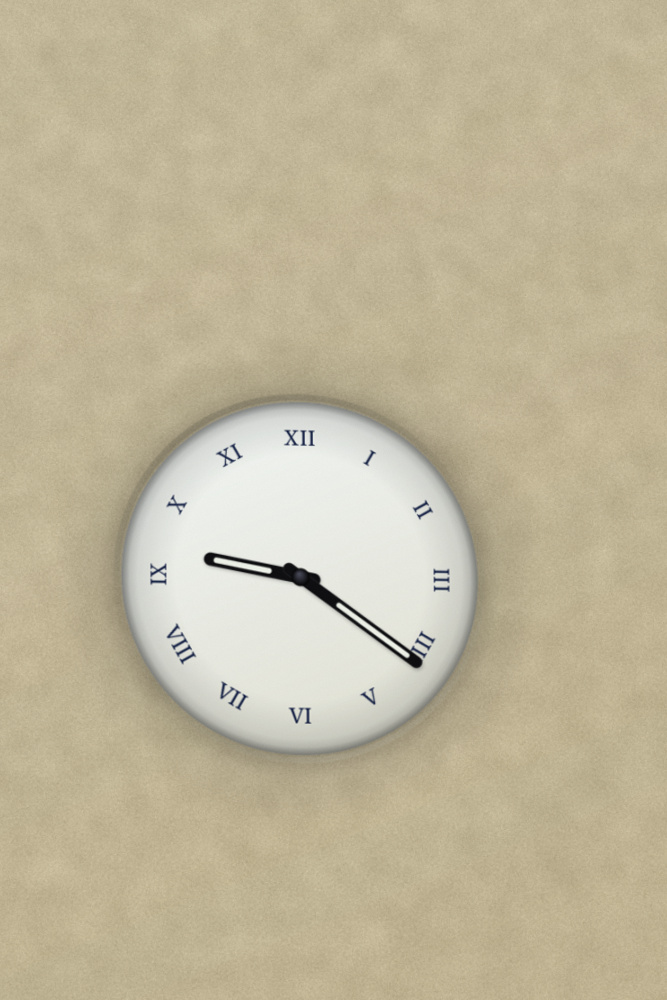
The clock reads 9h21
